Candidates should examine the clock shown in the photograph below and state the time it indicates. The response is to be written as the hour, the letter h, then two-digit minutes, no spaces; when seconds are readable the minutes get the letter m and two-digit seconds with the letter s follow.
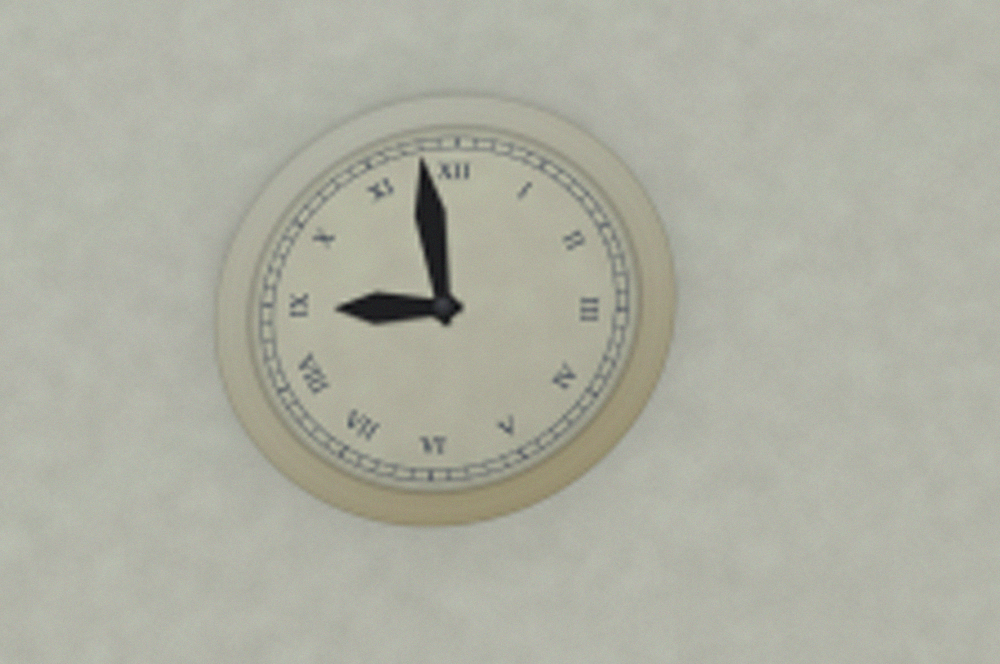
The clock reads 8h58
